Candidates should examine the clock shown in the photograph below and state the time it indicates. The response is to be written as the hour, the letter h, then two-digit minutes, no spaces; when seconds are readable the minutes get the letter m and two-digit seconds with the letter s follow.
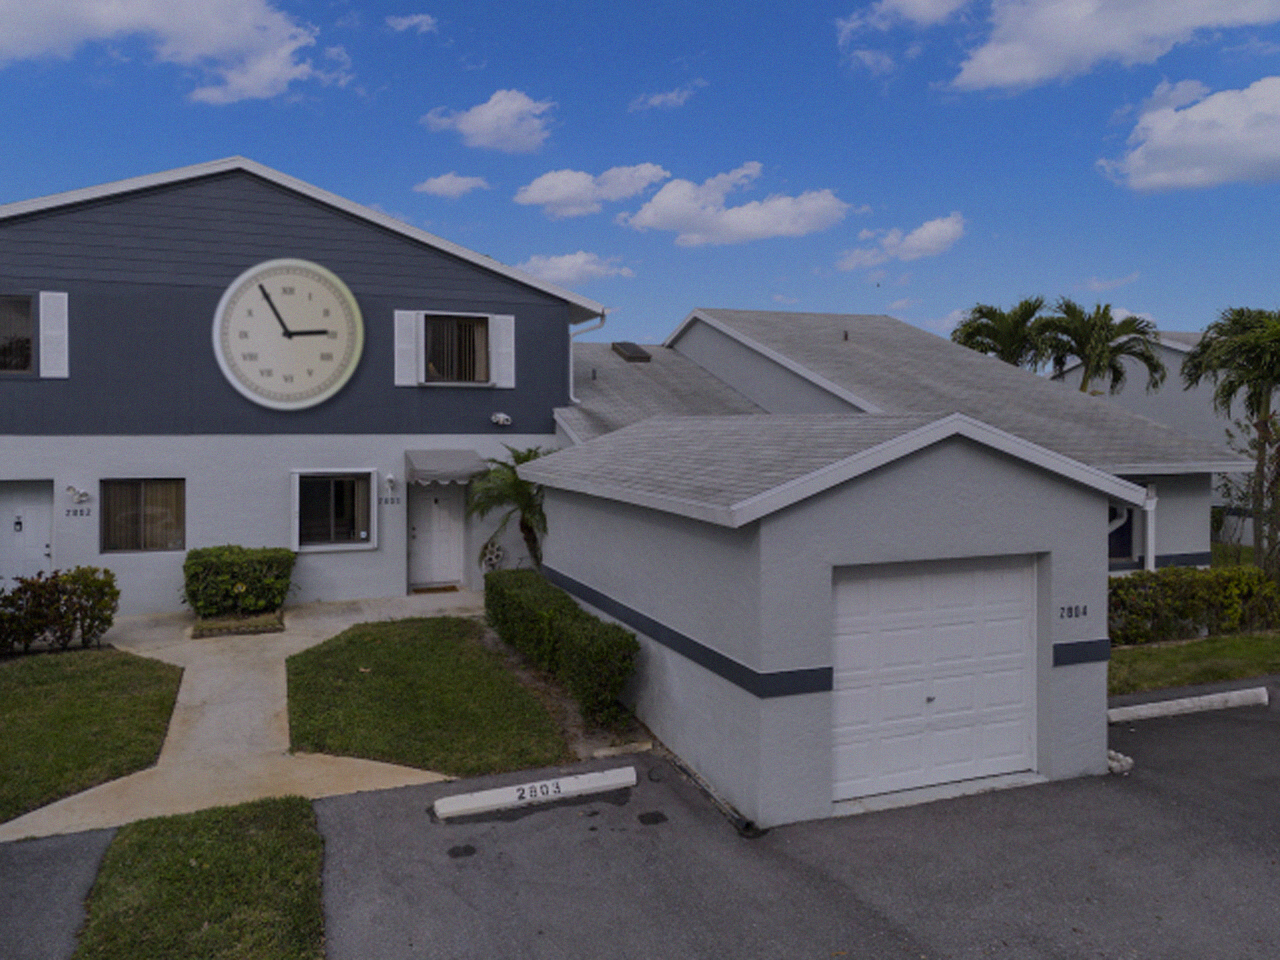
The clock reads 2h55
